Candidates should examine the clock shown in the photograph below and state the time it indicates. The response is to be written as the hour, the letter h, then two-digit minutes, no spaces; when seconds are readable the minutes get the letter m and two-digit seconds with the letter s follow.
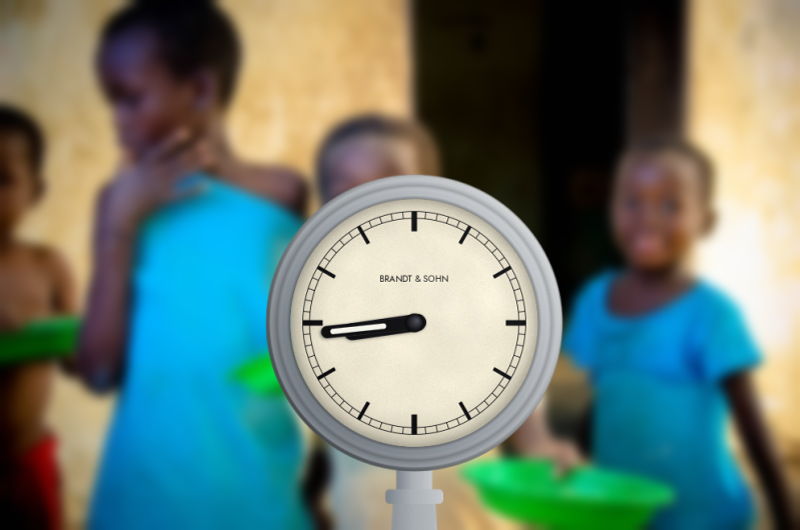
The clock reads 8h44
